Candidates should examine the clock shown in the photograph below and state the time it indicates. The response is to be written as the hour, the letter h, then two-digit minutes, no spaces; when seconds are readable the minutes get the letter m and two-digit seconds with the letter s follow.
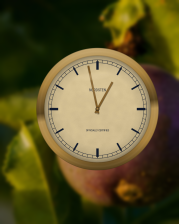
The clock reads 12h58
